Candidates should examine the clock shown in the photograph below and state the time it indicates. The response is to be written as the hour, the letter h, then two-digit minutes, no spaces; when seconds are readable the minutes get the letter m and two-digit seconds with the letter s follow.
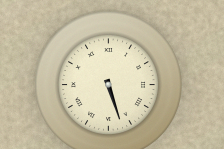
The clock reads 5h27
